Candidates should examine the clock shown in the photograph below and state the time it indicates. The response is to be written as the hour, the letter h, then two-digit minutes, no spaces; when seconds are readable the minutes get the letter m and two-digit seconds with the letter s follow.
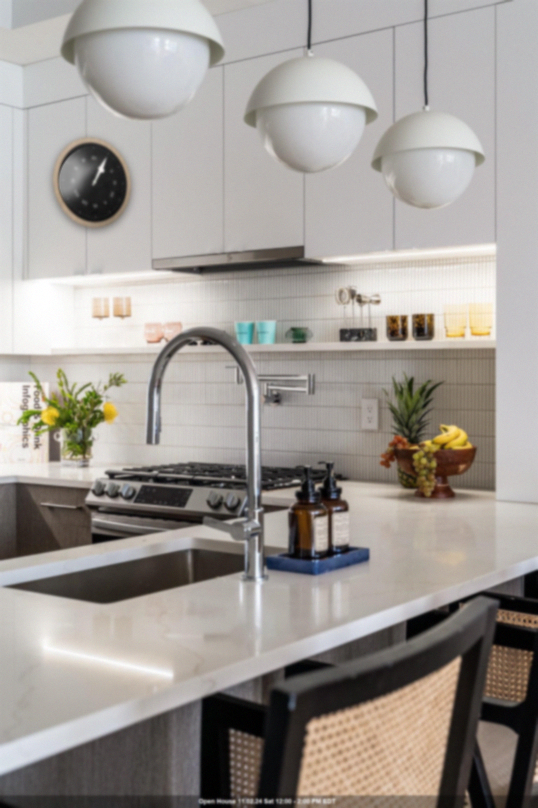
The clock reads 1h05
